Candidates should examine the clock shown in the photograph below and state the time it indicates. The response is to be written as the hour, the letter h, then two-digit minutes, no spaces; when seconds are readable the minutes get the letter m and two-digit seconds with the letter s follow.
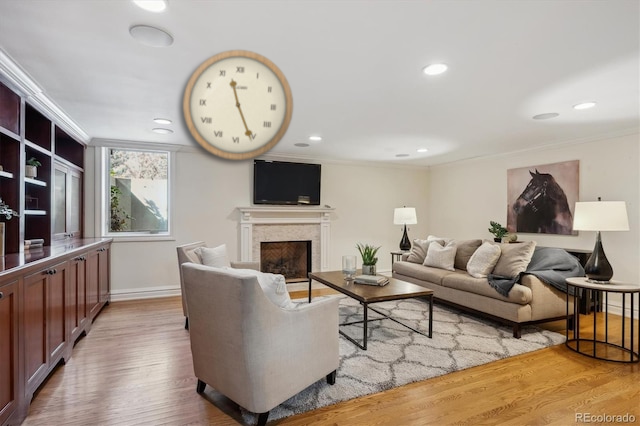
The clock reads 11h26
